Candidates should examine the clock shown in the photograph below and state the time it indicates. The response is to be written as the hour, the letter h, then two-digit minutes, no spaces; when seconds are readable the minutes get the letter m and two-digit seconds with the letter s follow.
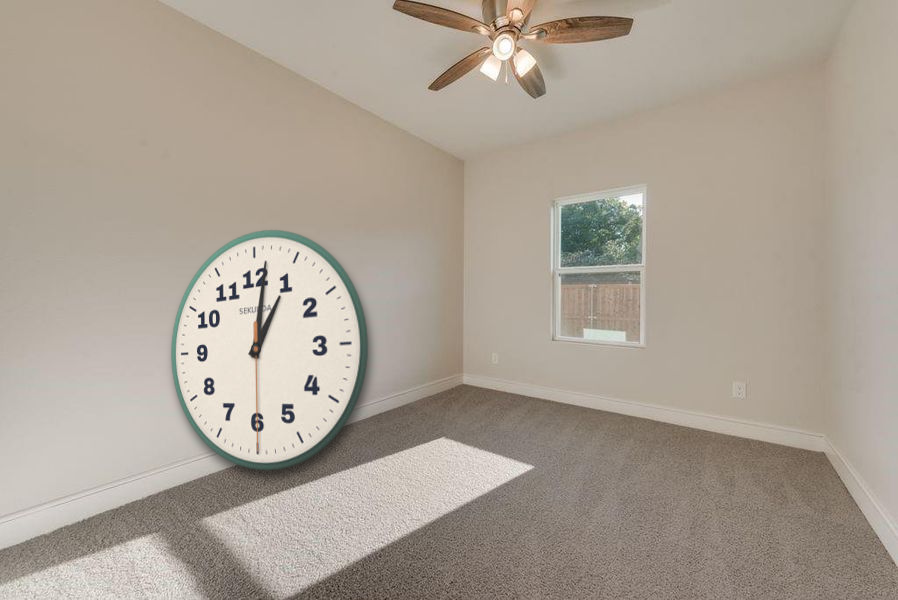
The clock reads 1h01m30s
